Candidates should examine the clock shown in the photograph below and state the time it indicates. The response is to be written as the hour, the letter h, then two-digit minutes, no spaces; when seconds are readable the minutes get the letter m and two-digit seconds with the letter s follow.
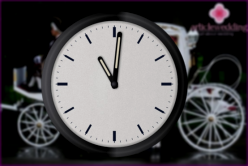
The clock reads 11h01
